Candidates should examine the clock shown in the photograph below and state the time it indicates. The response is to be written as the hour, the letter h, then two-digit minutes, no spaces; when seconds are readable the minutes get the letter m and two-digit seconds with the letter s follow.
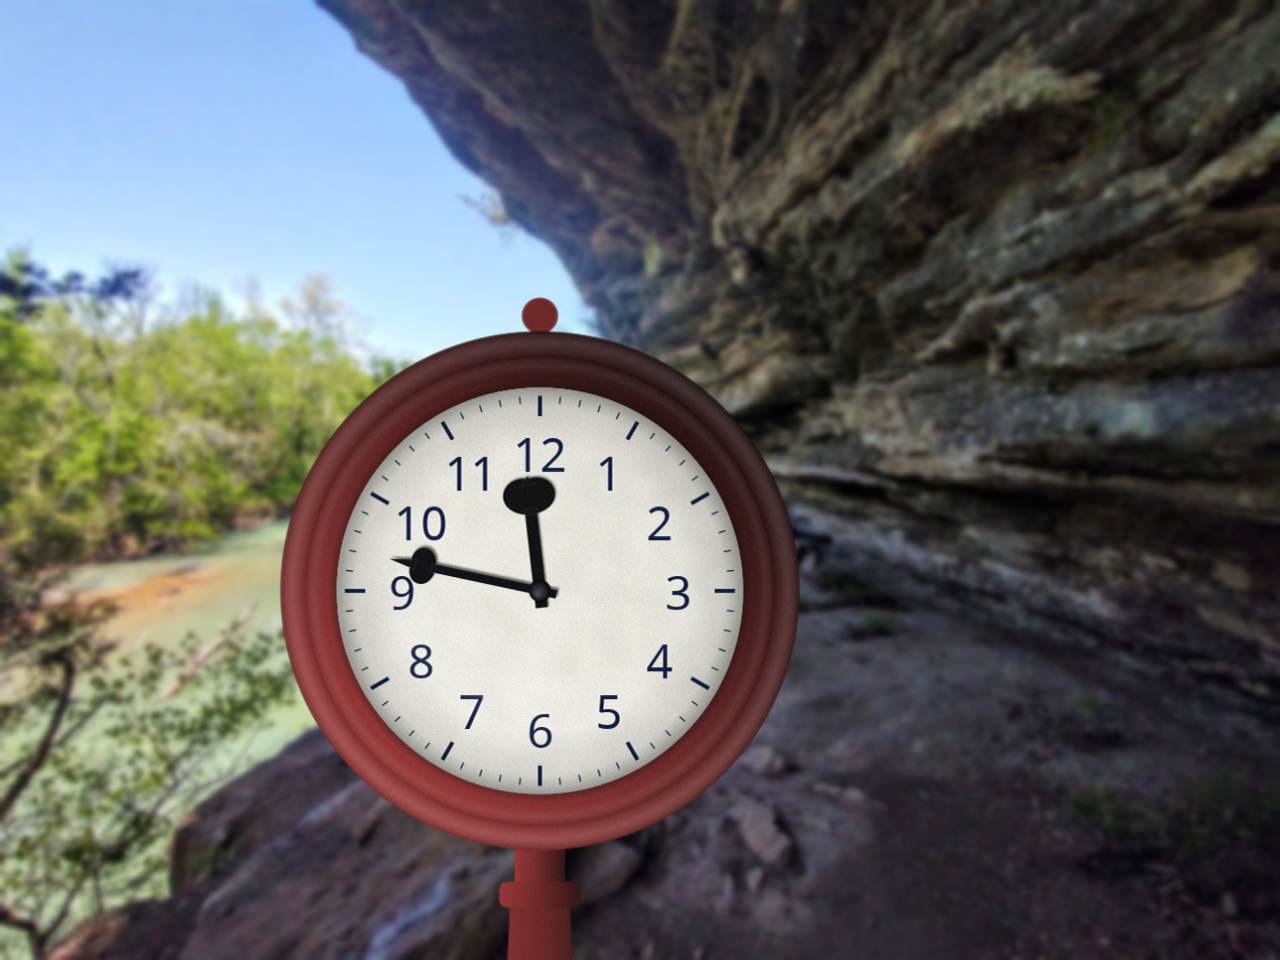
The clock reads 11h47
